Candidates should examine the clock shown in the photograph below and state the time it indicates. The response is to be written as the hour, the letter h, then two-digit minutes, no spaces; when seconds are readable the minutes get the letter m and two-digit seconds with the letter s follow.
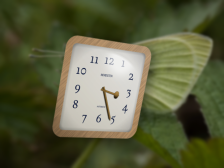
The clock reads 3h26
